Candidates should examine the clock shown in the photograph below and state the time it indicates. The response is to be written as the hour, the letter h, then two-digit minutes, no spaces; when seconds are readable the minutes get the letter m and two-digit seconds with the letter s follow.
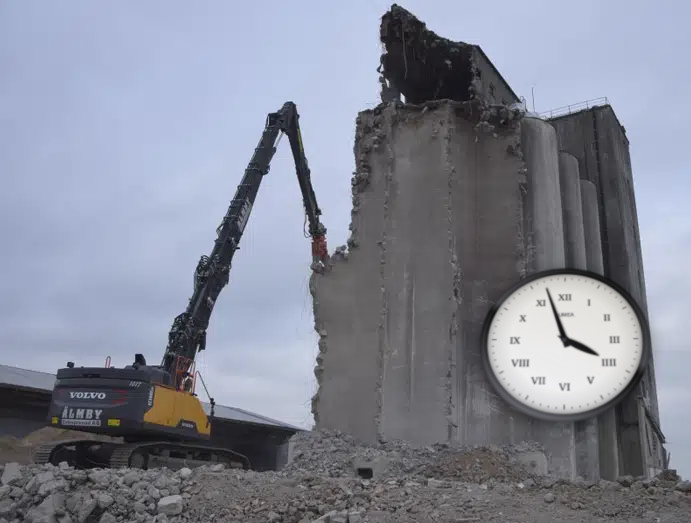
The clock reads 3h57
